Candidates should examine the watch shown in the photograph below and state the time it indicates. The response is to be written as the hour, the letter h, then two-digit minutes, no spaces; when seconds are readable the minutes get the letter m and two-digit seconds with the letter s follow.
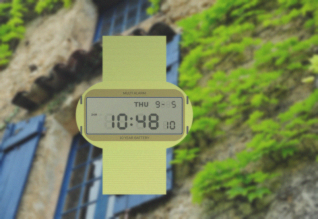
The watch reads 10h48m10s
